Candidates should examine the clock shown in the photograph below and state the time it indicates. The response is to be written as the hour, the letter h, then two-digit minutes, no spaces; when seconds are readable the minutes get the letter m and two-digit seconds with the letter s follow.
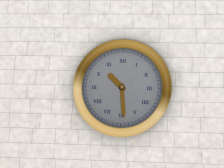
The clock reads 10h29
